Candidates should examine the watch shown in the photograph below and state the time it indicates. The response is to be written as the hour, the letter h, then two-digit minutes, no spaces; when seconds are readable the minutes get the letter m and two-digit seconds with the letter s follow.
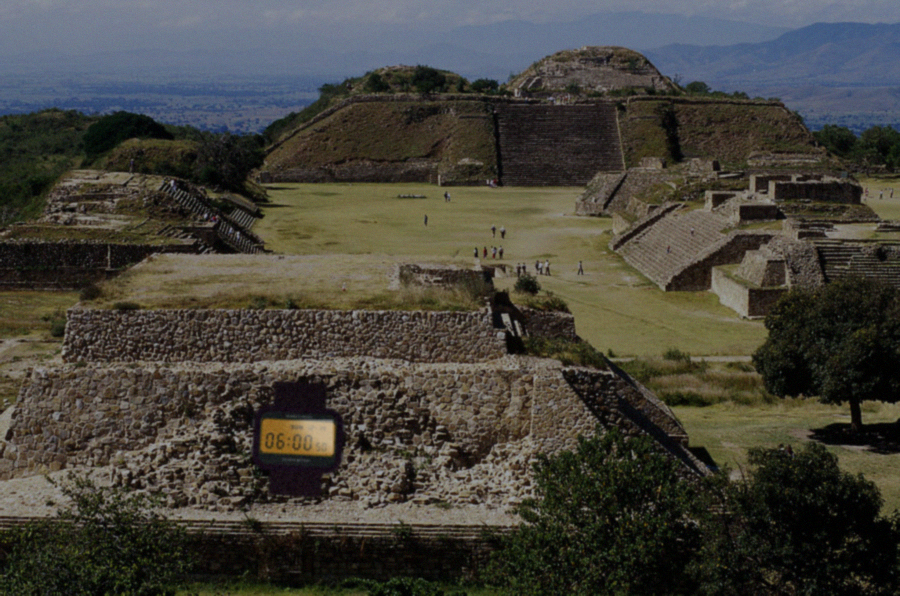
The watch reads 6h00
